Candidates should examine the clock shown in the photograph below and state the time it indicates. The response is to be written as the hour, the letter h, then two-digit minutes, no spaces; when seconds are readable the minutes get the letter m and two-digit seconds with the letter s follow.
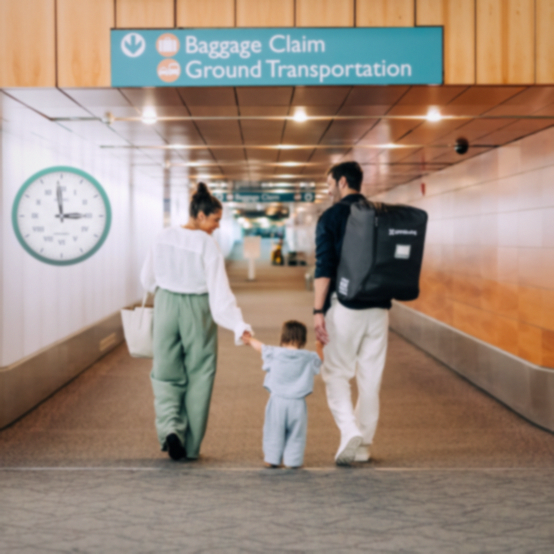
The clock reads 2h59
